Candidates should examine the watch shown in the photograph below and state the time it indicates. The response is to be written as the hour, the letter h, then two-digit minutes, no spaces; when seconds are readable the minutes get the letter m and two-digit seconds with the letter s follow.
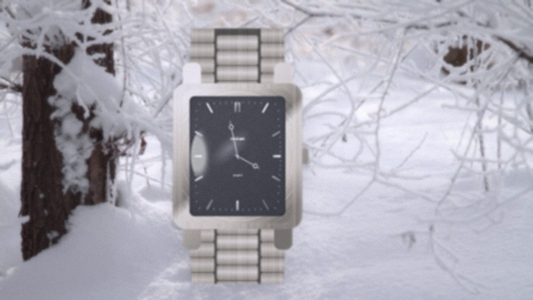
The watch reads 3h58
